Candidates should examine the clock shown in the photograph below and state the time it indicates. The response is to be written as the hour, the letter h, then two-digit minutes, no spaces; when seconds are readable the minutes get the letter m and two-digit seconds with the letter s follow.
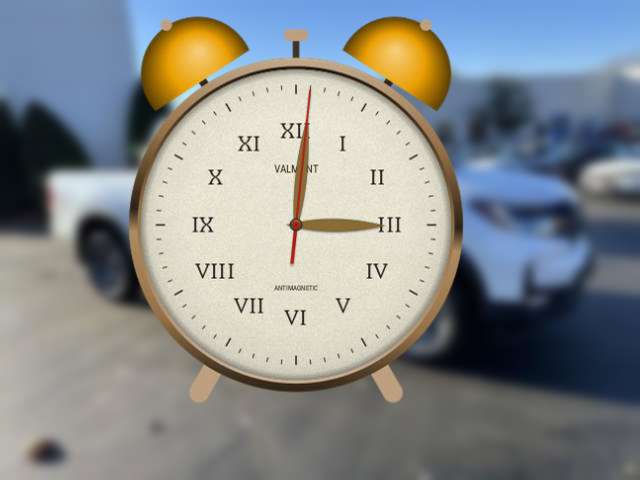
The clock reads 3h01m01s
